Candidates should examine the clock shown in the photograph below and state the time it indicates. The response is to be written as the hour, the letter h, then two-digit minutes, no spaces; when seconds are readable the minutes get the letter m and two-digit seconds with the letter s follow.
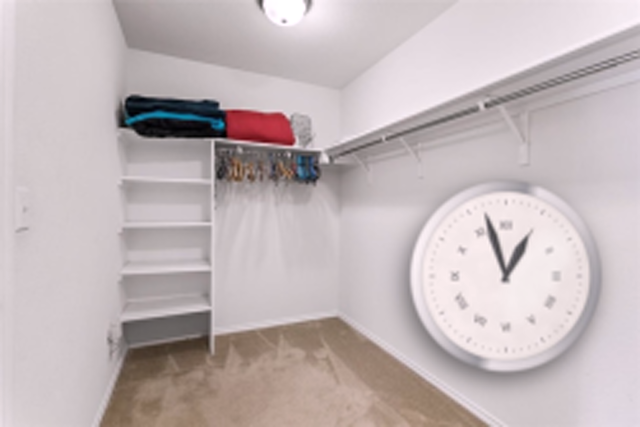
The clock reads 12h57
